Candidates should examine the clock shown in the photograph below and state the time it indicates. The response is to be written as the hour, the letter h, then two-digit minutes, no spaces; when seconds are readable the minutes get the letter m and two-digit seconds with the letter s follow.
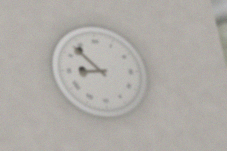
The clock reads 8h53
